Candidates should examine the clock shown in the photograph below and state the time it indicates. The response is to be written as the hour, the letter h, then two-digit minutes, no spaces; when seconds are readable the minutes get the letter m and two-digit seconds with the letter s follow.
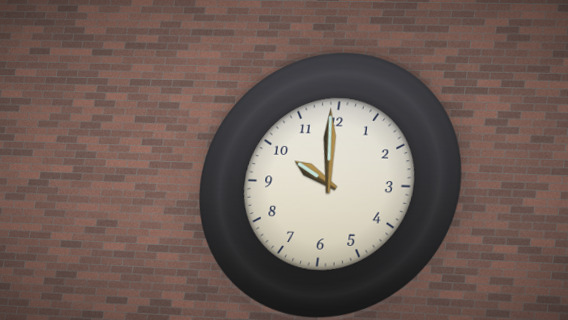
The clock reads 9h59
